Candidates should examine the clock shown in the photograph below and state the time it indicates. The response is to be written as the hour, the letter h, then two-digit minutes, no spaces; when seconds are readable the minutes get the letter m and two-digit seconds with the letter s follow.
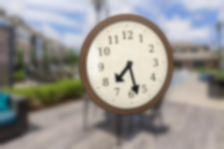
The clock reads 7h28
